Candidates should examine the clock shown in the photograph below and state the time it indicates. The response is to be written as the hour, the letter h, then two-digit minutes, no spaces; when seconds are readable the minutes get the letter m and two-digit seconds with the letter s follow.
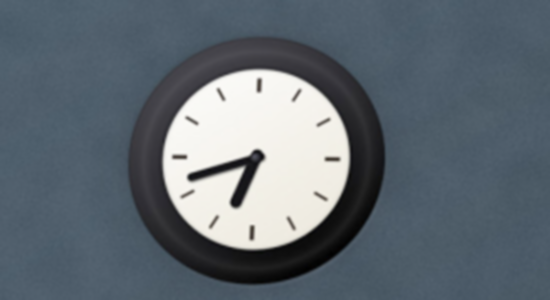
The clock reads 6h42
